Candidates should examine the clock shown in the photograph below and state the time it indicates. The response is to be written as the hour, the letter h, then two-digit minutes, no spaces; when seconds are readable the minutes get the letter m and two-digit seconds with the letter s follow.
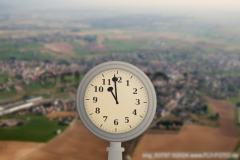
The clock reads 10h59
